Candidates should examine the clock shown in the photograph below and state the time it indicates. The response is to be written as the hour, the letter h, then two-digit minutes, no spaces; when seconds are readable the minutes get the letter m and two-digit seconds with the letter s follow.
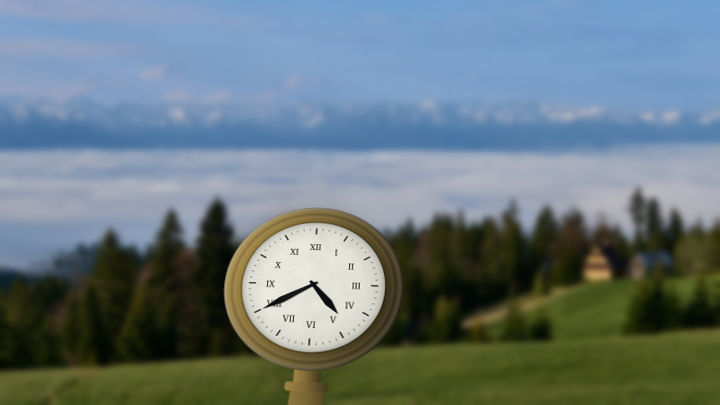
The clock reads 4h40
